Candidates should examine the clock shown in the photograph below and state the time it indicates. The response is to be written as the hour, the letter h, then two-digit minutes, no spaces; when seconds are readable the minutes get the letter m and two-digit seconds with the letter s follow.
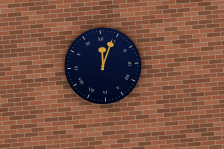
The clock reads 12h04
